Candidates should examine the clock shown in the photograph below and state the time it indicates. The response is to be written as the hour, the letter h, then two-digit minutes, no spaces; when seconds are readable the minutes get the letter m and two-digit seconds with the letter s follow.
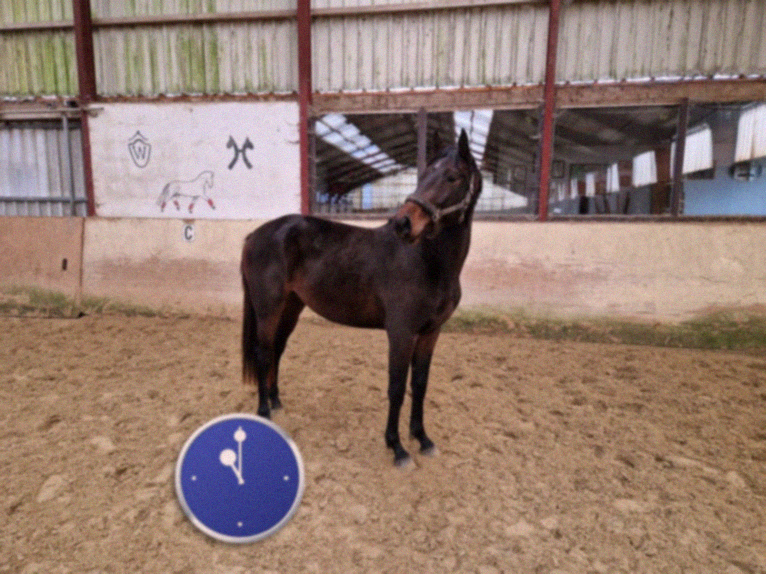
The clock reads 11h00
